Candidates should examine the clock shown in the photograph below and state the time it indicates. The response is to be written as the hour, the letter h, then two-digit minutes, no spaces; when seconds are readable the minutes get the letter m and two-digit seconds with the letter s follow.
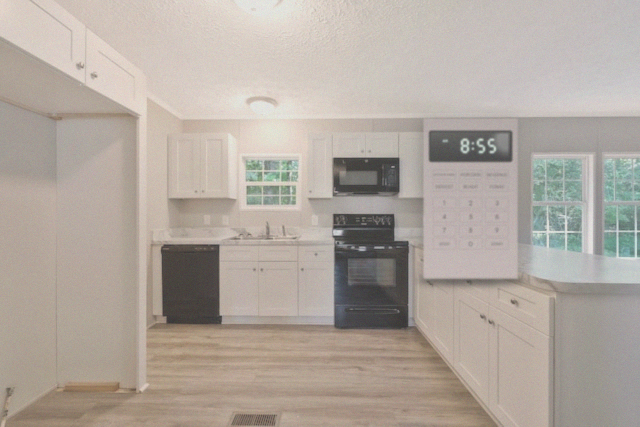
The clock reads 8h55
